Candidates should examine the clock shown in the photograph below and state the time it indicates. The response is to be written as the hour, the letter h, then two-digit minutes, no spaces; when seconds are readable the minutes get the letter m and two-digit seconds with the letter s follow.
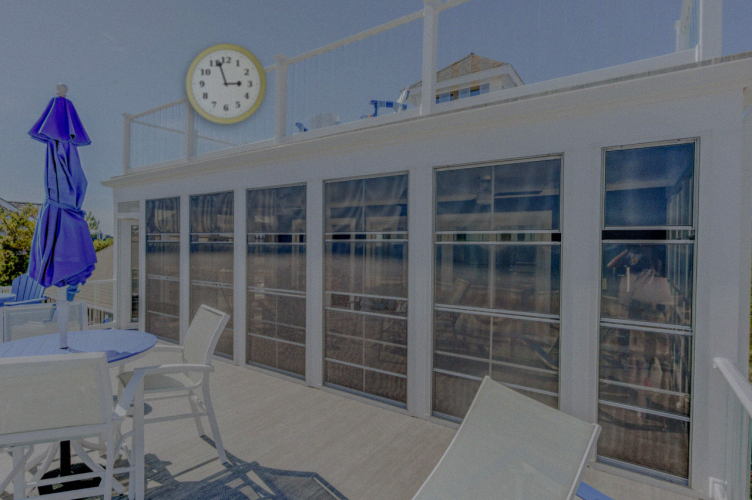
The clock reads 2h57
